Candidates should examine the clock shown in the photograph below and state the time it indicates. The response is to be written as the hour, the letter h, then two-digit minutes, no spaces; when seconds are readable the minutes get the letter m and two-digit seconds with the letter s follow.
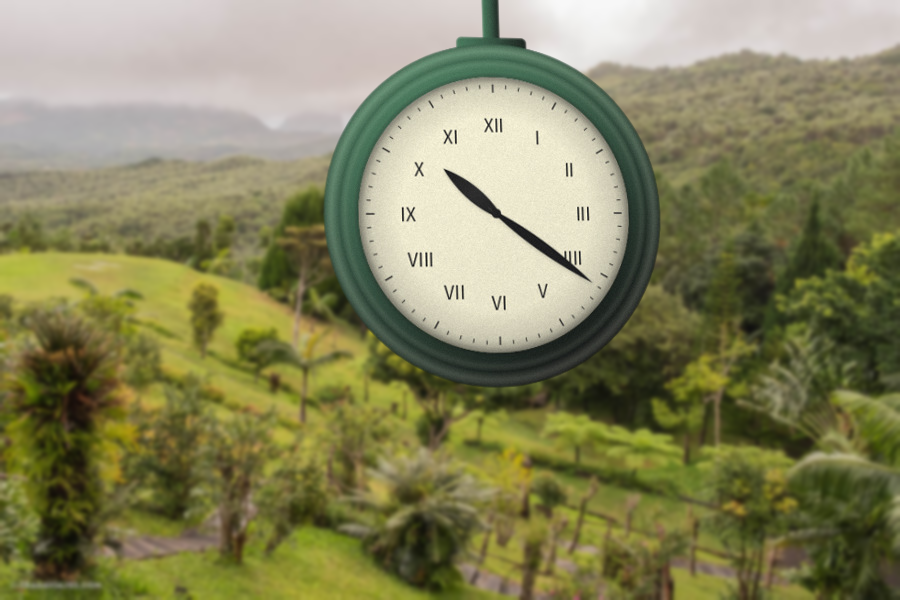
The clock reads 10h21
